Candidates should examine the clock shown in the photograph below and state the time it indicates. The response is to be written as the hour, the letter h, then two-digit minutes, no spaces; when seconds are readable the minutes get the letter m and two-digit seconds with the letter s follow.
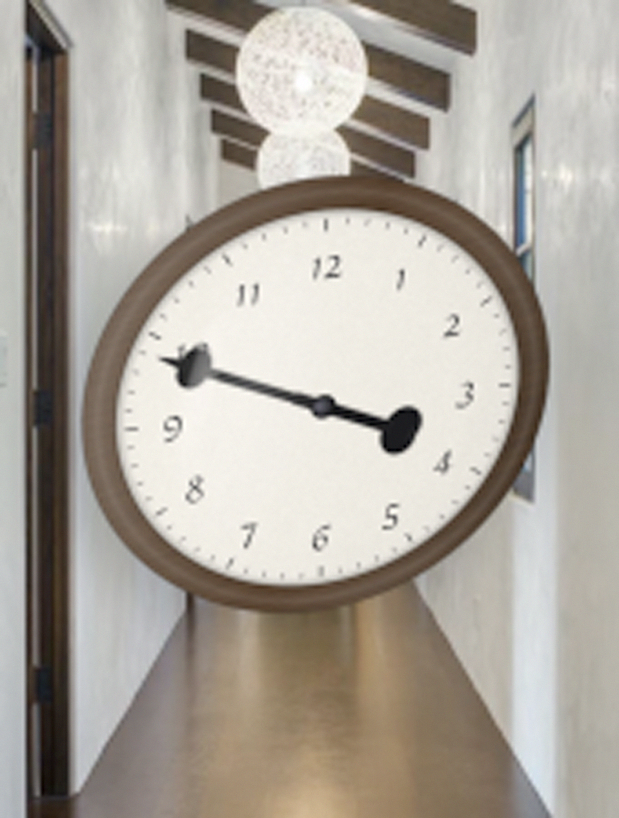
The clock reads 3h49
